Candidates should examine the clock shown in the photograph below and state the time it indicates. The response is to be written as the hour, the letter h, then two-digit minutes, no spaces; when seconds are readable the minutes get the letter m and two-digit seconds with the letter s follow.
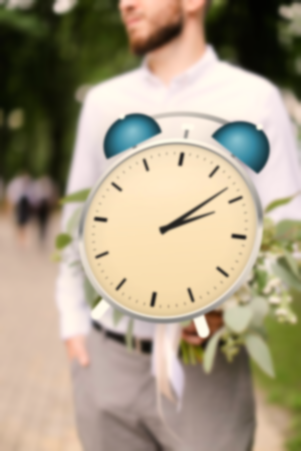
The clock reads 2h08
